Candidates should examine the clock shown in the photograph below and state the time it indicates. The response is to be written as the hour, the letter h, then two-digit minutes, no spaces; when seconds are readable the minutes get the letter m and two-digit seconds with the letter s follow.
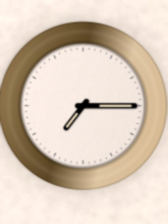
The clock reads 7h15
